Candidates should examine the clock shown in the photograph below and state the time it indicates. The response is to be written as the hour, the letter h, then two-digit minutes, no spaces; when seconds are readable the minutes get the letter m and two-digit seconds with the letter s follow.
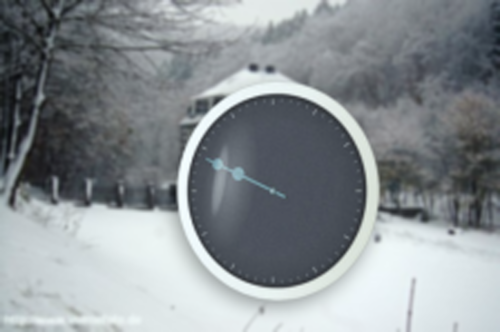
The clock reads 9h49
